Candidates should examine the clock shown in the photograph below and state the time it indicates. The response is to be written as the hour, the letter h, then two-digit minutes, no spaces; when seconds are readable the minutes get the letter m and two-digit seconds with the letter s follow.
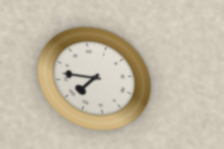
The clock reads 7h47
